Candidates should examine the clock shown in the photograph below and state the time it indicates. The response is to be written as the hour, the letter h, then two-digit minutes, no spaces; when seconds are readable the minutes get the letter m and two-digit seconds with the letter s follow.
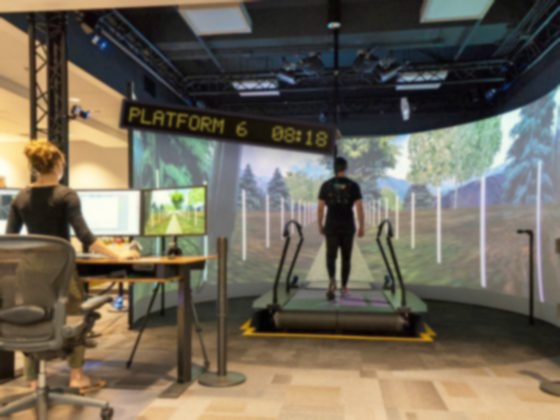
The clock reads 8h18
